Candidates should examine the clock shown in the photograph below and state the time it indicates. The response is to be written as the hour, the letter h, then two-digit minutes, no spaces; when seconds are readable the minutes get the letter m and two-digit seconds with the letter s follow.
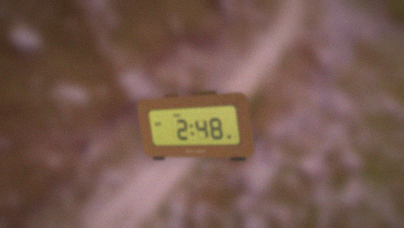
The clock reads 2h48
